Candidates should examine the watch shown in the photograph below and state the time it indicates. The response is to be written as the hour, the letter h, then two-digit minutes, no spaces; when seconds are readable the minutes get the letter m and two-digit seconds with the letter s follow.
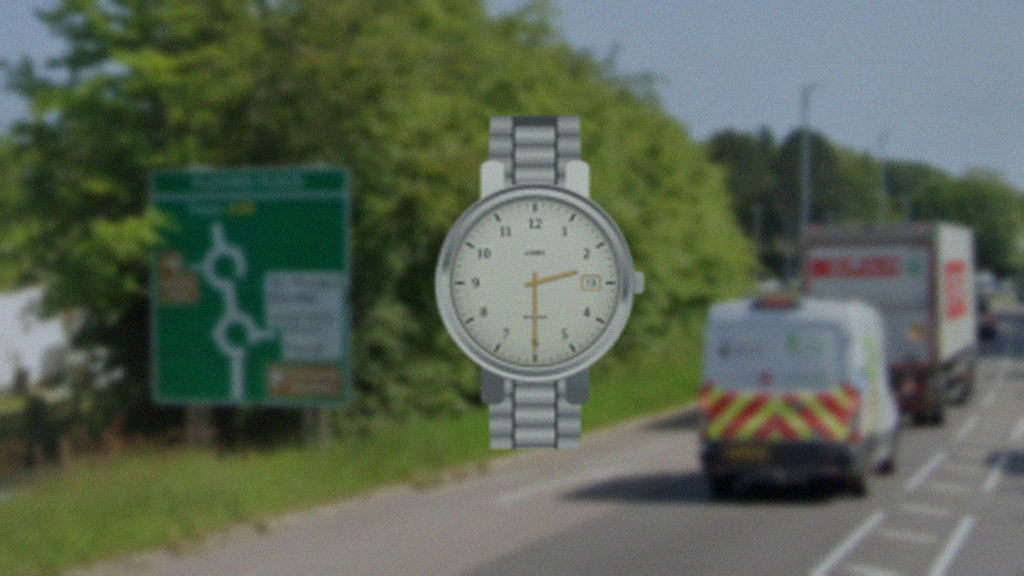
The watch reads 2h30
